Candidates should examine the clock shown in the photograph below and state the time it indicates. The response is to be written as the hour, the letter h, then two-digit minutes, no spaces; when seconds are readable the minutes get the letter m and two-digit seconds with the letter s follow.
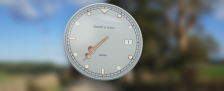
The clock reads 7h37
